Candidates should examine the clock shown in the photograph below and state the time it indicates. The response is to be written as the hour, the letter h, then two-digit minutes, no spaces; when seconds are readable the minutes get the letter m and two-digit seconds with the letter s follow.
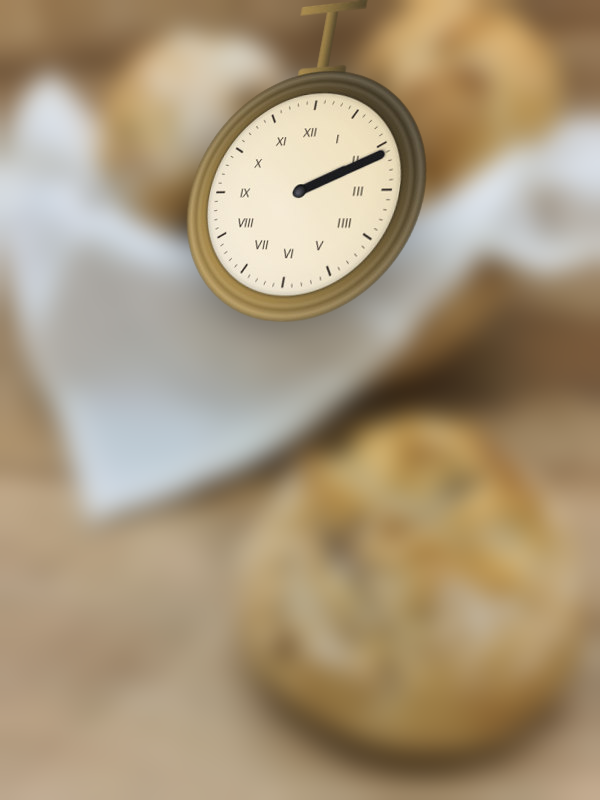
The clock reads 2h11
